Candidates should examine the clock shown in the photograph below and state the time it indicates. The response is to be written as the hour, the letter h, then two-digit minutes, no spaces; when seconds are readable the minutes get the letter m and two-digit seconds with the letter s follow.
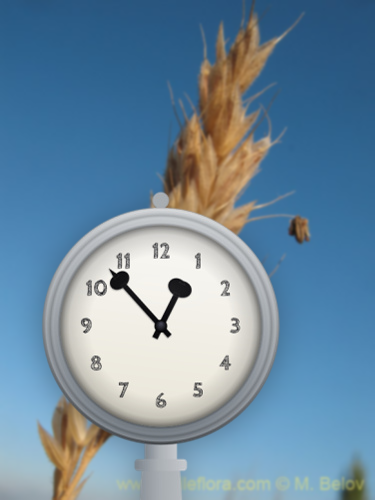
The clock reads 12h53
